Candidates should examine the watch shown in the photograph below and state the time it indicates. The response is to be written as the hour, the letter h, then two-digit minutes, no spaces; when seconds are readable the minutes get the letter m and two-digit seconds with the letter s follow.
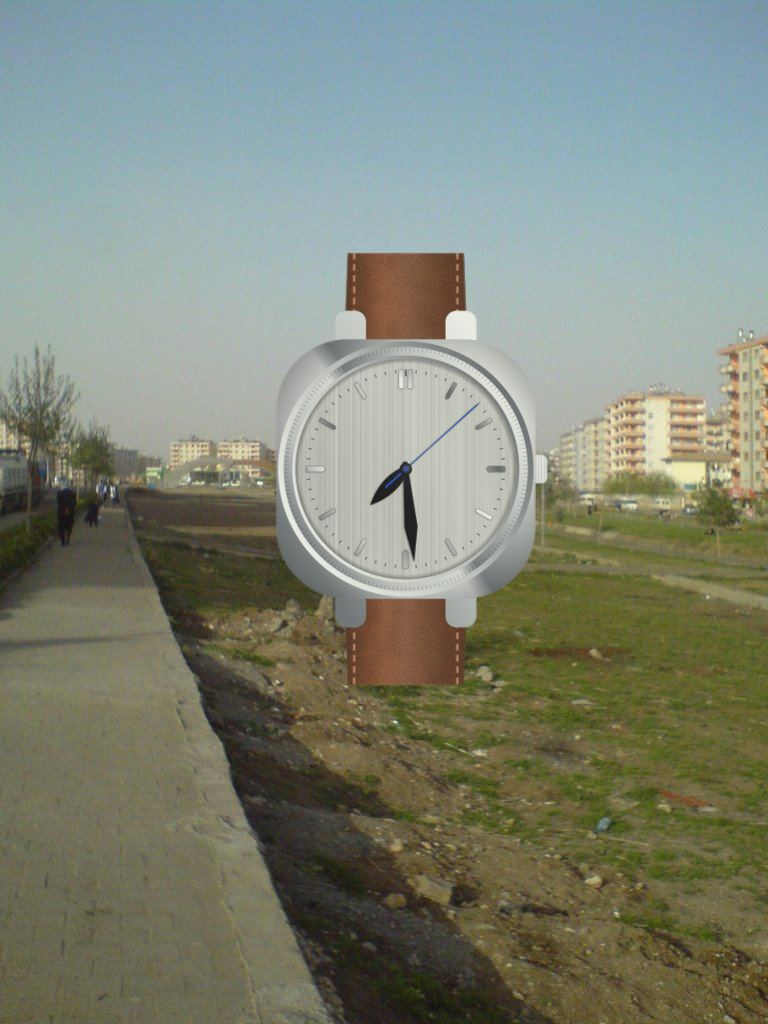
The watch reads 7h29m08s
